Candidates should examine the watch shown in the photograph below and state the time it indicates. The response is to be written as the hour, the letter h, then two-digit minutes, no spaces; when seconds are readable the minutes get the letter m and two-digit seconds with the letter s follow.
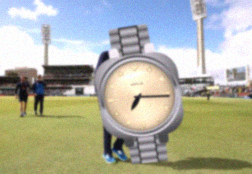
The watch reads 7h16
